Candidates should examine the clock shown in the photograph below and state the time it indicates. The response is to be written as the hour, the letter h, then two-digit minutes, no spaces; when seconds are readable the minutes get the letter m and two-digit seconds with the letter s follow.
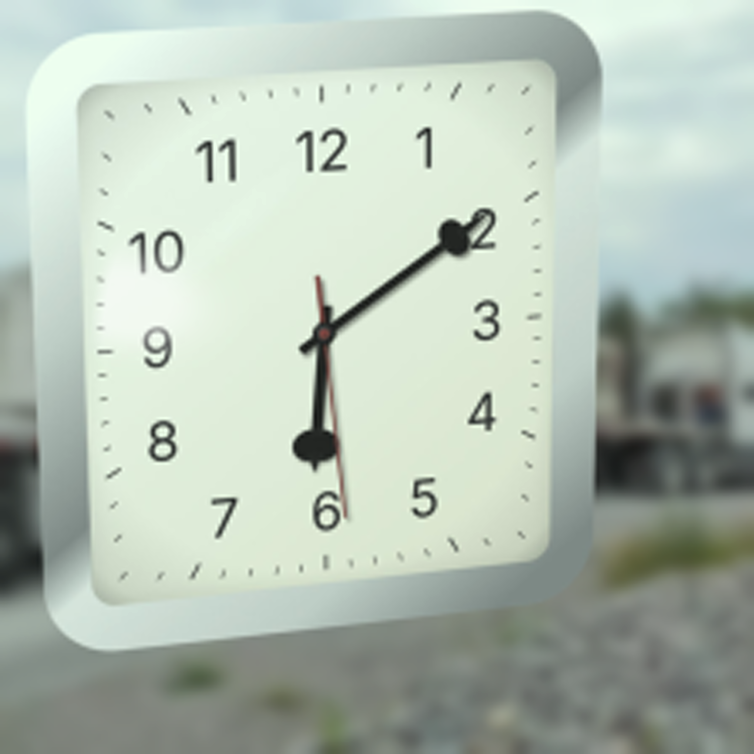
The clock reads 6h09m29s
